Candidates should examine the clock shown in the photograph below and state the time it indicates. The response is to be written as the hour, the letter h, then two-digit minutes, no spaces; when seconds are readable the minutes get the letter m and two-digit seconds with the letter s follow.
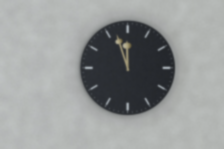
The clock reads 11h57
